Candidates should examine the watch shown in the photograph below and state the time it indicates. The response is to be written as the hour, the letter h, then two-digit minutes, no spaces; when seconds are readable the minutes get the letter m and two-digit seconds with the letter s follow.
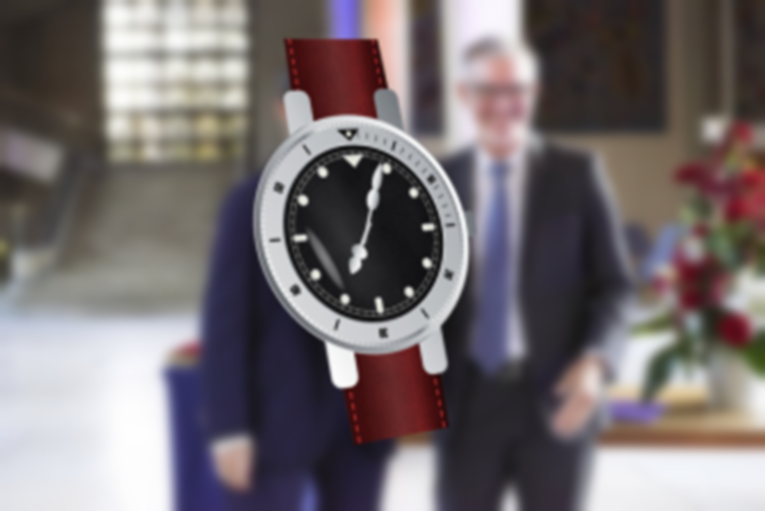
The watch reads 7h04
